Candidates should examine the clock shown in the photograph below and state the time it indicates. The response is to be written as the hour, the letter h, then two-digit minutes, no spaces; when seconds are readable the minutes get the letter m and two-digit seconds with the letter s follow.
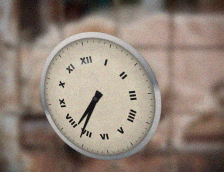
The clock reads 7h36
